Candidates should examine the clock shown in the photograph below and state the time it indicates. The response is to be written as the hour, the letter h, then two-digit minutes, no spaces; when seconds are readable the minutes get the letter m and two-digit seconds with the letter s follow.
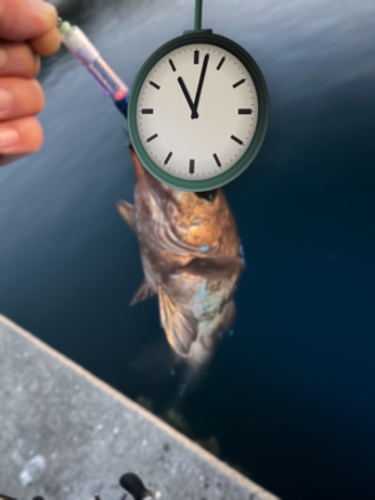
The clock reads 11h02
